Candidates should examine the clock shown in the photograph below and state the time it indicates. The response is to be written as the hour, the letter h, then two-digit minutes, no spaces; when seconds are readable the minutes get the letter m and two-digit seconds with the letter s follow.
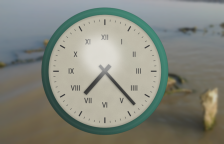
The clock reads 7h23
